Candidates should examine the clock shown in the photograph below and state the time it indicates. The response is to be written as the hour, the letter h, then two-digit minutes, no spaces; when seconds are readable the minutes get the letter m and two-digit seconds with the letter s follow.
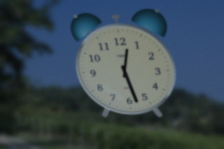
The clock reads 12h28
